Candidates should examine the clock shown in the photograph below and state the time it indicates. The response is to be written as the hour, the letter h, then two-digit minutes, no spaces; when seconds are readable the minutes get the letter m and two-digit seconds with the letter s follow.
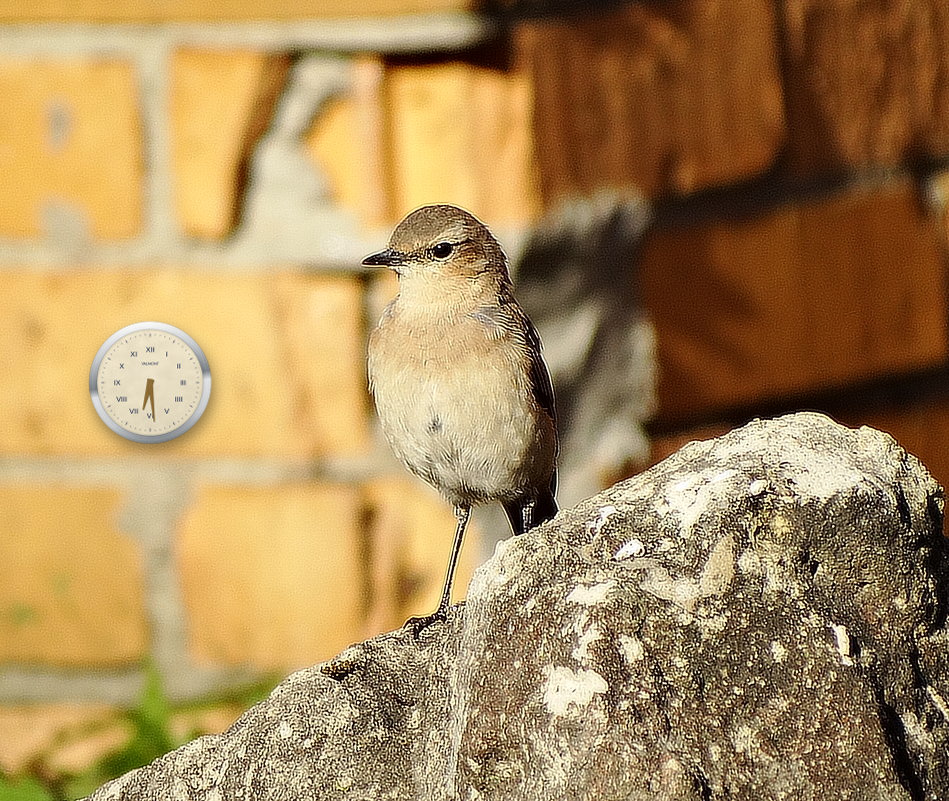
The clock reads 6h29
